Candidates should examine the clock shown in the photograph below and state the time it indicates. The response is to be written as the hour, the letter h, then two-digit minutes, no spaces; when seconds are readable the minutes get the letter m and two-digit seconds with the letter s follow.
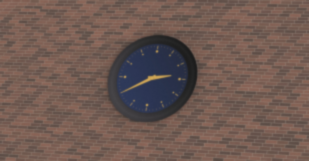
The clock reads 2h40
